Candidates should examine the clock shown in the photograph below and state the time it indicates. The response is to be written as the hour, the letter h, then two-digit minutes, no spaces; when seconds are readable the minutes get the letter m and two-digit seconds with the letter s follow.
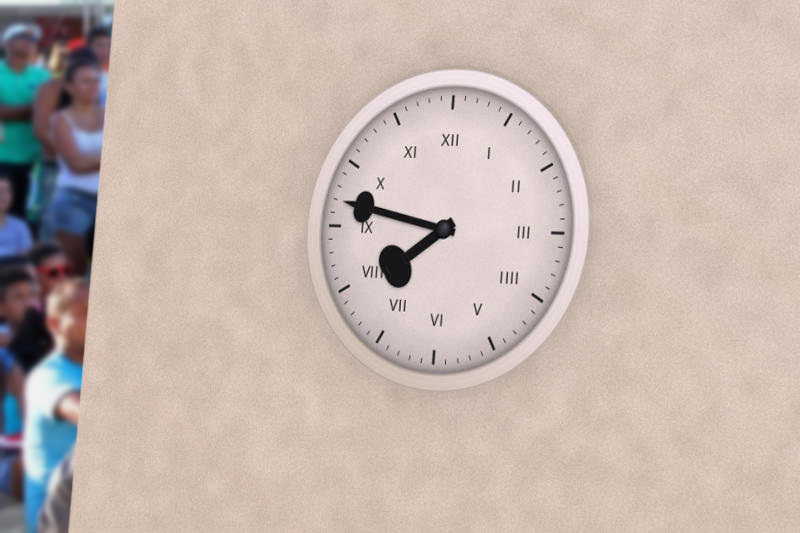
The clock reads 7h47
